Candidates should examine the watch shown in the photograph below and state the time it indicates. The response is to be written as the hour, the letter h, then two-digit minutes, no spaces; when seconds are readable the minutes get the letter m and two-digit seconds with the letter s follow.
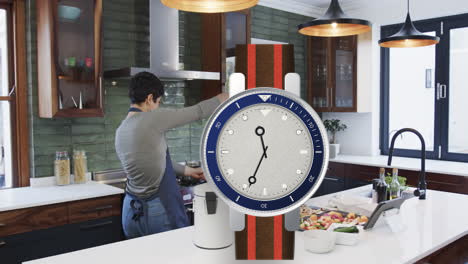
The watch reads 11h34
